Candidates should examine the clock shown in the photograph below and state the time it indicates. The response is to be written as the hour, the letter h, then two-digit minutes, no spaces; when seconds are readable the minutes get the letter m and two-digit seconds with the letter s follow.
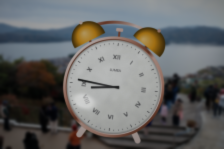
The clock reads 8h46
